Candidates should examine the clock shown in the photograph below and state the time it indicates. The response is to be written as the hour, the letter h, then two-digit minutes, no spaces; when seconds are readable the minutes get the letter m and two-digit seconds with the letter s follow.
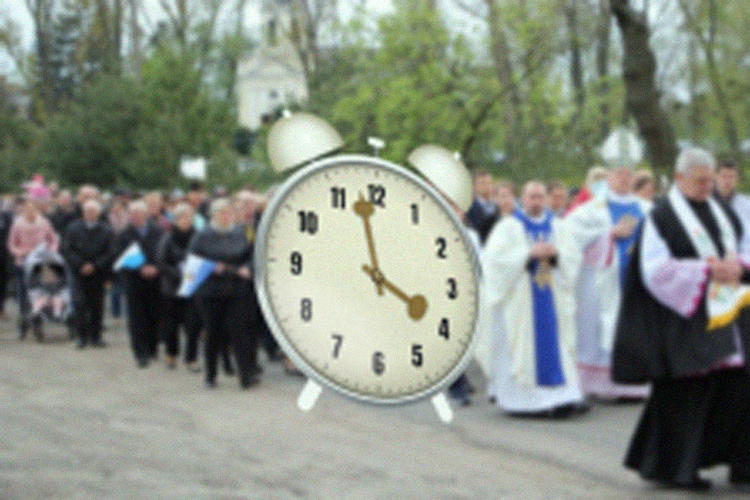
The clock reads 3h58
